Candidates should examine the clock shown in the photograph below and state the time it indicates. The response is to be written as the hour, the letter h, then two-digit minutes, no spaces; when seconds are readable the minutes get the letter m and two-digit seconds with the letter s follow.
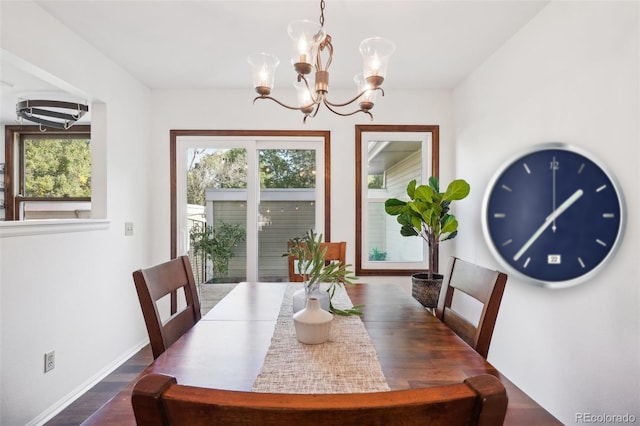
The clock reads 1h37m00s
